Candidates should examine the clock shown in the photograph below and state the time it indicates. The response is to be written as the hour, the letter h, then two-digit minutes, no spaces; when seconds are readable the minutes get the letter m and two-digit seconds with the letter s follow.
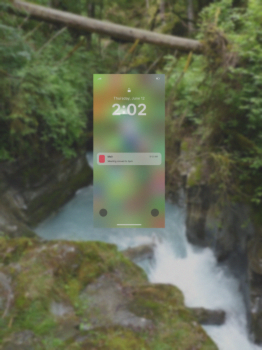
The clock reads 2h02
